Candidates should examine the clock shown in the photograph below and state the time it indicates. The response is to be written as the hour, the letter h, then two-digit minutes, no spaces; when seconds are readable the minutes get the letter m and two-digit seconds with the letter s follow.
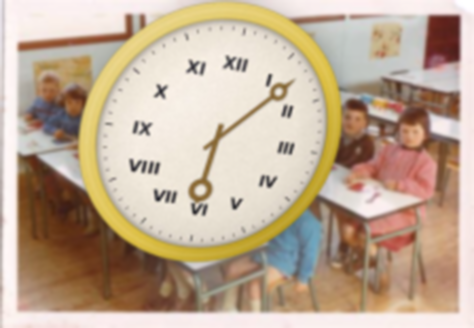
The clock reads 6h07
